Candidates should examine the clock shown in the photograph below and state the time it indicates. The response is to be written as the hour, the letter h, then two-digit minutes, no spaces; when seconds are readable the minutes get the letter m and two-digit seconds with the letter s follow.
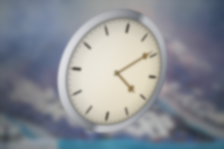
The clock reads 4h09
